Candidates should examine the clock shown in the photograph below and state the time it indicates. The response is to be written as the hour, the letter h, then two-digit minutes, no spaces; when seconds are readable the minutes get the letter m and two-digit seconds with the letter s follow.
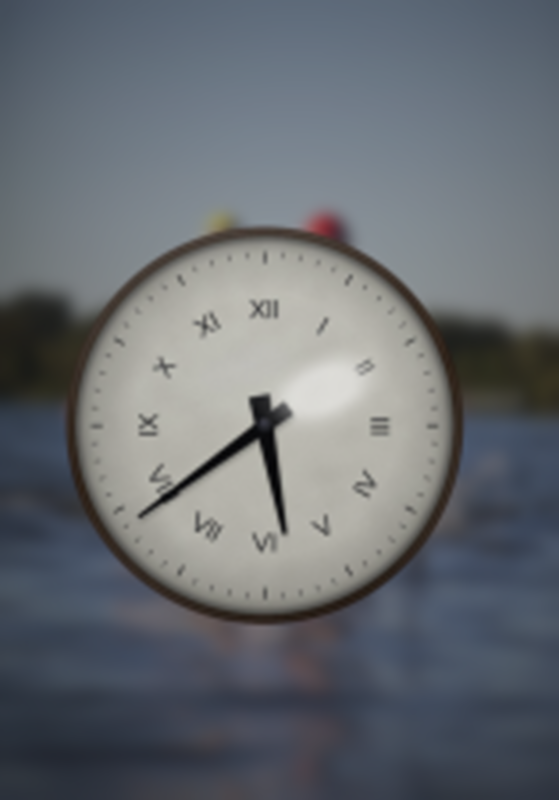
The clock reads 5h39
